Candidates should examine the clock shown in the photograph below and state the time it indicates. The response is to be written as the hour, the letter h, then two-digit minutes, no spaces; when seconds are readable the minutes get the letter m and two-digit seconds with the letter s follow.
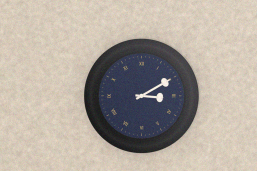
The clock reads 3h10
